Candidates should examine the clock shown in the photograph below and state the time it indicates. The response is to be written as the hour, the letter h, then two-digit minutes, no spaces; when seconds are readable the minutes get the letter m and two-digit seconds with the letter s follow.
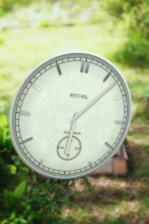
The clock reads 6h07
